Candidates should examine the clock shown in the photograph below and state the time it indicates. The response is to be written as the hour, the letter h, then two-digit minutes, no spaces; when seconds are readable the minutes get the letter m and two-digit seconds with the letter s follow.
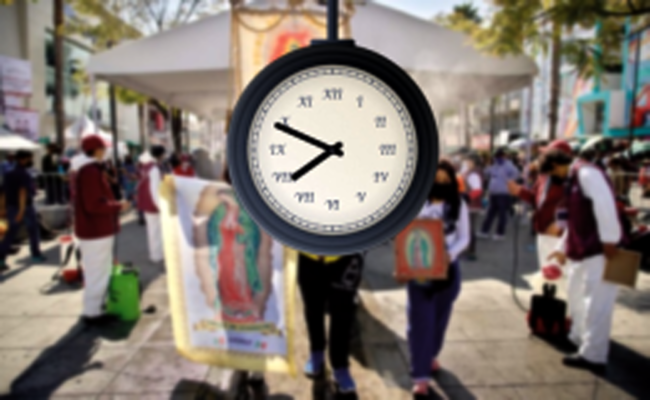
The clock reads 7h49
